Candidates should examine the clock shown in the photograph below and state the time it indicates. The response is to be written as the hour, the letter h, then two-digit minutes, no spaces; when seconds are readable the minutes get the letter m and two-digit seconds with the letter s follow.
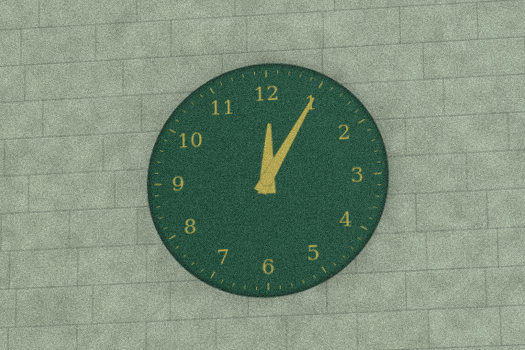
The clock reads 12h05
